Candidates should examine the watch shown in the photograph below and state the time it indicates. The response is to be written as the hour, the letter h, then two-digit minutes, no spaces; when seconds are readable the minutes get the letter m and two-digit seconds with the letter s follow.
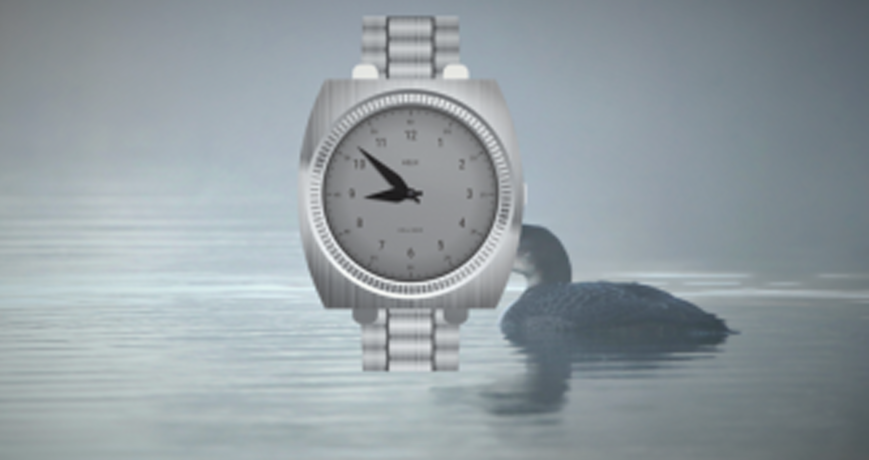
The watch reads 8h52
